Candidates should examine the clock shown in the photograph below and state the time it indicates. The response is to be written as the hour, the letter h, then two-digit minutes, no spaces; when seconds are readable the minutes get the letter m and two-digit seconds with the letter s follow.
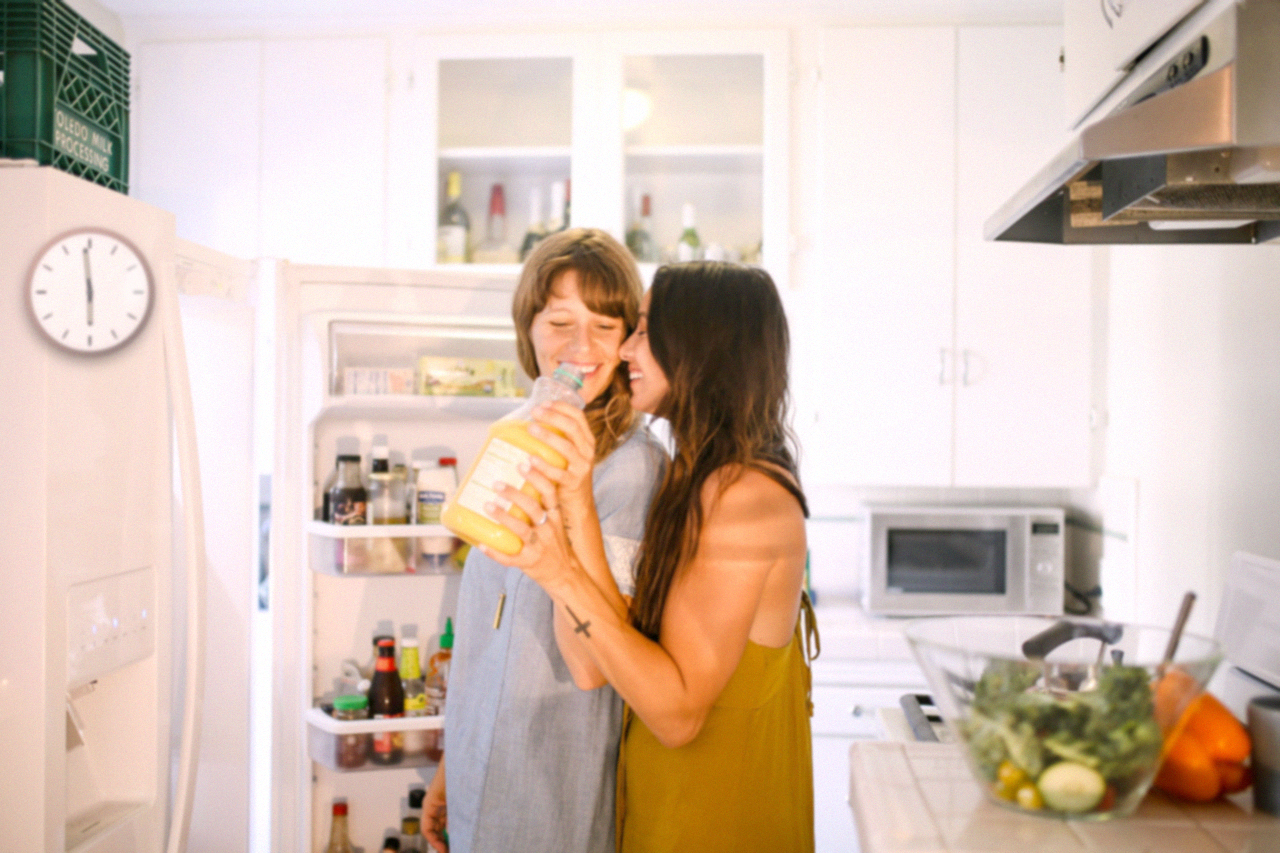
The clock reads 5h59
